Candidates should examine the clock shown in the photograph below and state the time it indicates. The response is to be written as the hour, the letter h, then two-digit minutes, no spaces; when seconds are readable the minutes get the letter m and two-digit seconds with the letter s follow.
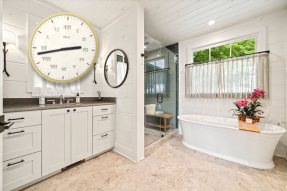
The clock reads 2h43
